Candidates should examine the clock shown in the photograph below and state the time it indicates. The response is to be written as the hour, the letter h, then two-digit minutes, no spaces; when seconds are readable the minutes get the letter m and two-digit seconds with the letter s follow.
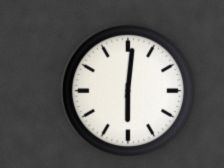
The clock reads 6h01
